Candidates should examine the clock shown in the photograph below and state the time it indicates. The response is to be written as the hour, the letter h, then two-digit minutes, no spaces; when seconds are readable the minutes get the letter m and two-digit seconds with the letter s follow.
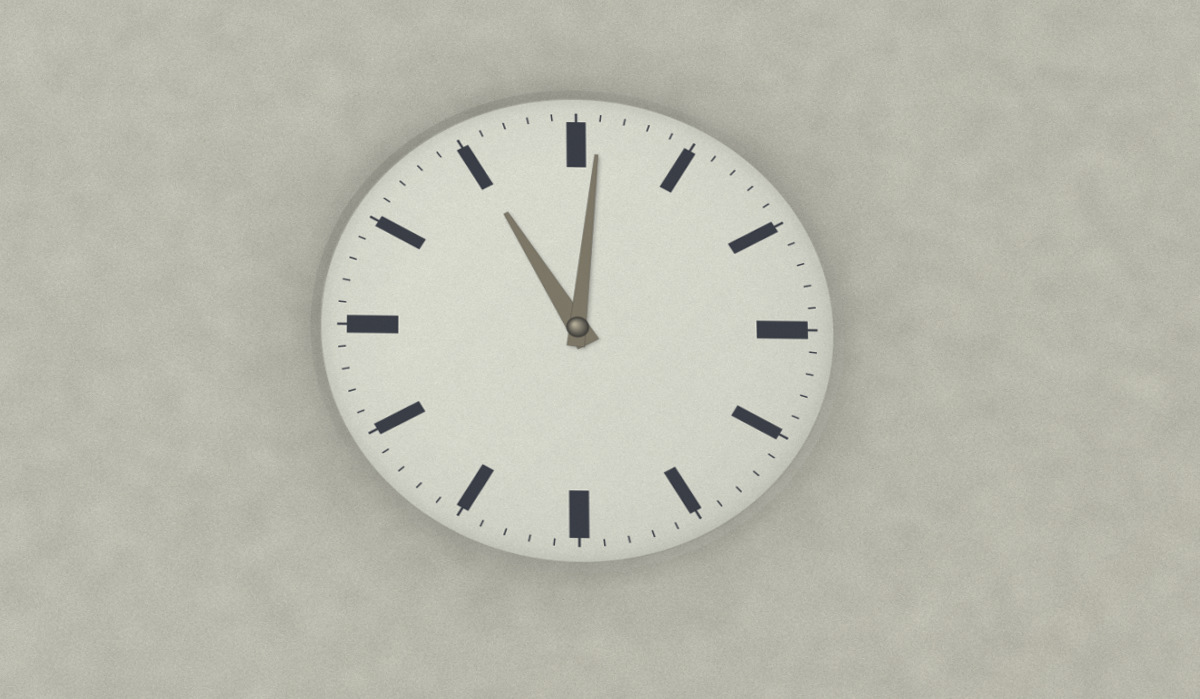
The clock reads 11h01
